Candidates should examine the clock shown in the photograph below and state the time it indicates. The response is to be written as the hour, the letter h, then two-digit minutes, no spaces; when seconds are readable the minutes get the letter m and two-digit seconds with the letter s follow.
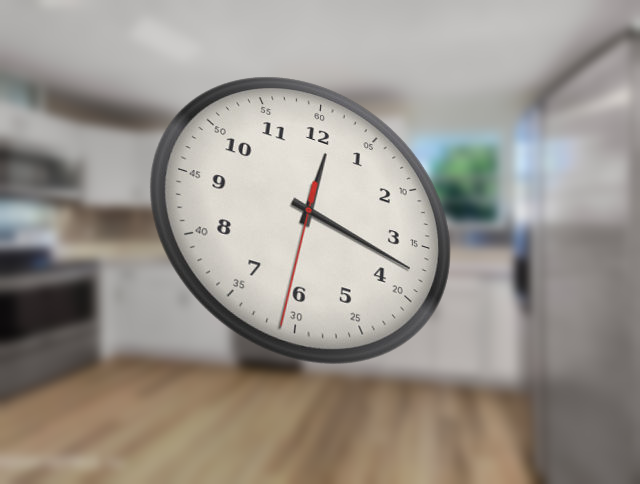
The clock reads 12h17m31s
